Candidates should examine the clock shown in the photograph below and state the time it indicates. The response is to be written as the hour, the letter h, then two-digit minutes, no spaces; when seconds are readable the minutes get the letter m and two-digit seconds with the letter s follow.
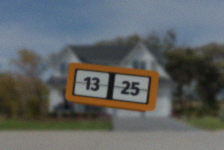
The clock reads 13h25
